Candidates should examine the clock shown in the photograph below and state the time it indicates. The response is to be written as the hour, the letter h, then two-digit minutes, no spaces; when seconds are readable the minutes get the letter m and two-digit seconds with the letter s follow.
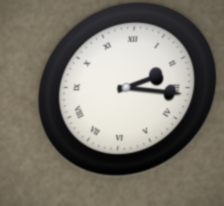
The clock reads 2h16
